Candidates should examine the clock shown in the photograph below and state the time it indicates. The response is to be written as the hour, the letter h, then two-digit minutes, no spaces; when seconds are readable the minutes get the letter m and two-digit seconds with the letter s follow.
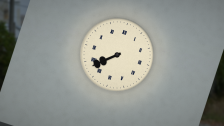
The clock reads 7h38
